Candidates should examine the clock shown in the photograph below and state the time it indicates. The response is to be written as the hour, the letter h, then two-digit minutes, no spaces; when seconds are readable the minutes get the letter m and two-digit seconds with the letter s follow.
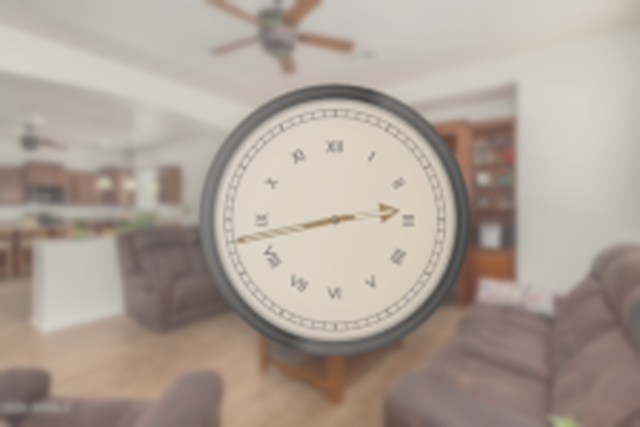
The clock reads 2h43
